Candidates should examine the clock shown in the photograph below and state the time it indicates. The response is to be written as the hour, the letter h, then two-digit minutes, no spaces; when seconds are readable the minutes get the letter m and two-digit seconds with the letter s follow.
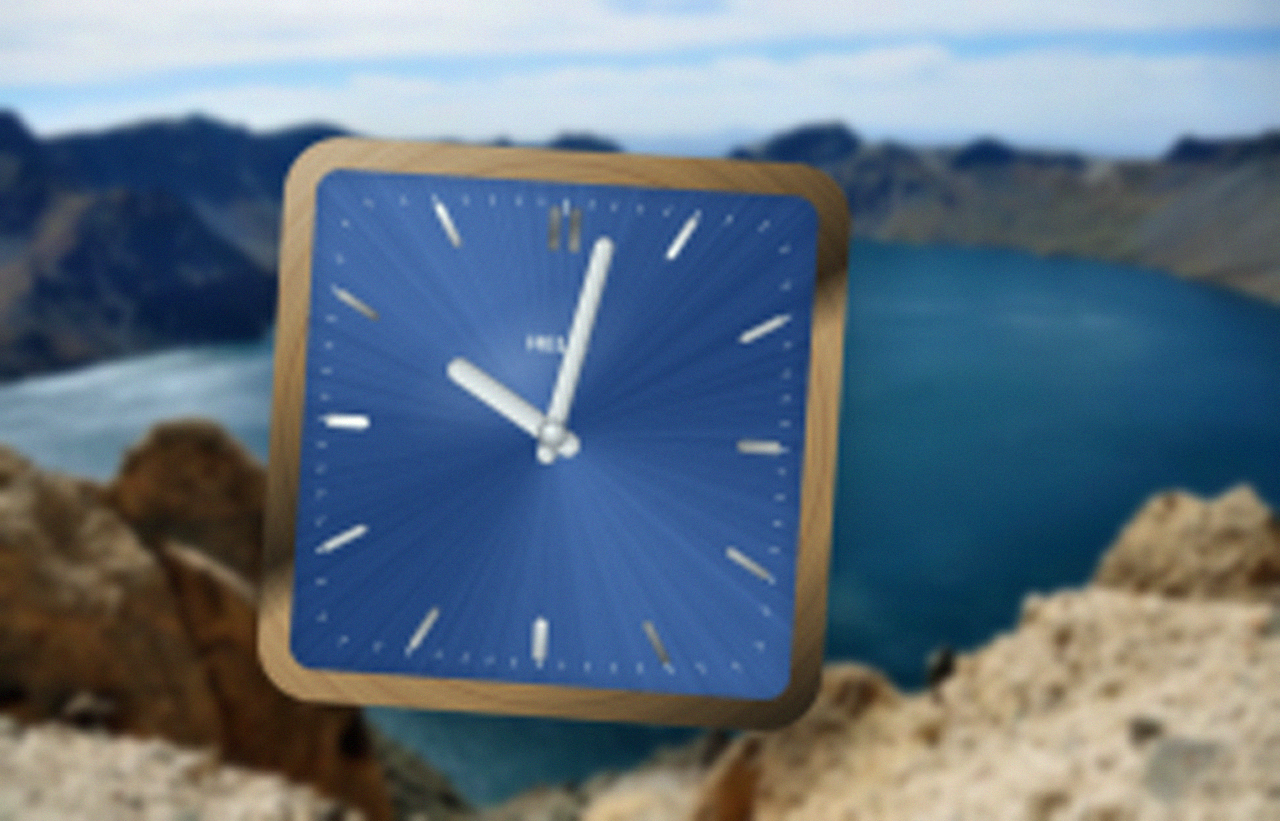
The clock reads 10h02
